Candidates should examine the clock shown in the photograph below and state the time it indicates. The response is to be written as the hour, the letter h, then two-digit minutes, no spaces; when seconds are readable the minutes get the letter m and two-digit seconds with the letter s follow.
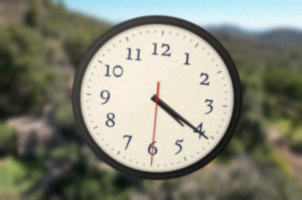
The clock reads 4h20m30s
